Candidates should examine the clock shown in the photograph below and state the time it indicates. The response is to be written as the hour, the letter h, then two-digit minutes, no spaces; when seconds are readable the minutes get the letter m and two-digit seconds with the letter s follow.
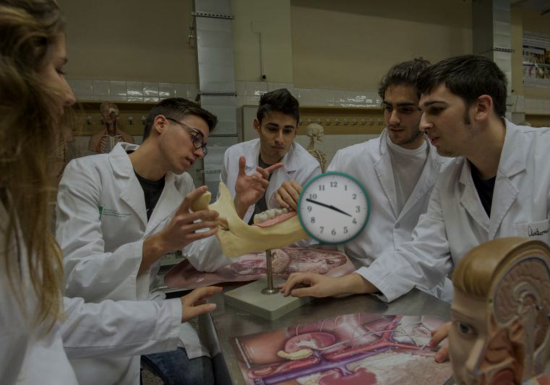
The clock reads 3h48
